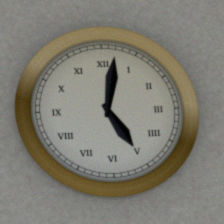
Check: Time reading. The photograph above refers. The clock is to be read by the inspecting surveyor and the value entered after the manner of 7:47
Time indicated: 5:02
